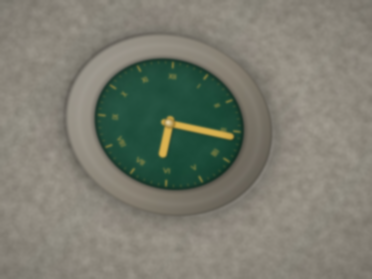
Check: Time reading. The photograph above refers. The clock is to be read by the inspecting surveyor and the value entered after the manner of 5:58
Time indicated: 6:16
